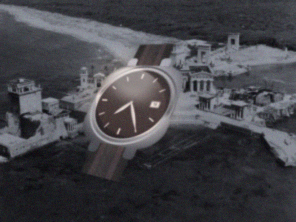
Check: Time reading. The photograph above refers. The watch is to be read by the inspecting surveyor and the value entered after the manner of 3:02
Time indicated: 7:25
